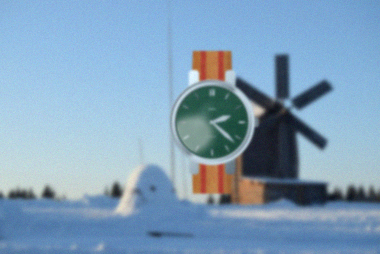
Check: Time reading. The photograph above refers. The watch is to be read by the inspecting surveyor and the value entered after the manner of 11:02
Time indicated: 2:22
